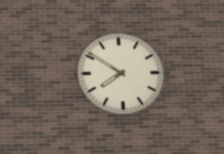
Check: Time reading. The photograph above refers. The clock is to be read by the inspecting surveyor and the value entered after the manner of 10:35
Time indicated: 7:51
